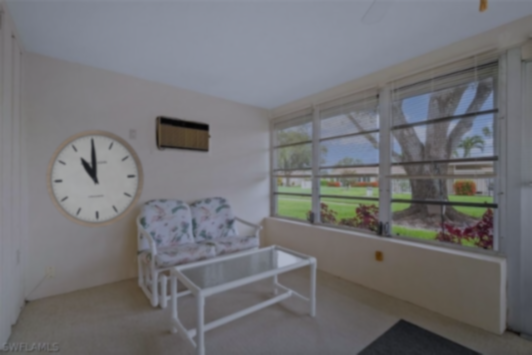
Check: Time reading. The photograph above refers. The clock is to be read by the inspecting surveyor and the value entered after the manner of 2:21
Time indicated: 11:00
